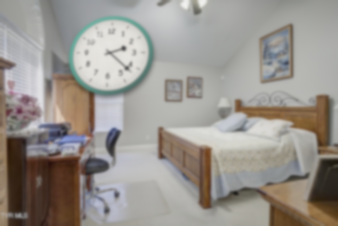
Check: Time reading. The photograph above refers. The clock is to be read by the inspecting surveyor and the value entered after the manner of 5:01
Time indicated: 2:22
